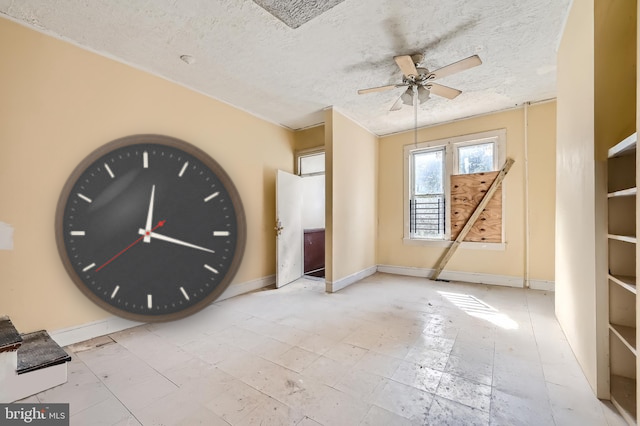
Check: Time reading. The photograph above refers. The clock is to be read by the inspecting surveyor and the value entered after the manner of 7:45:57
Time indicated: 12:17:39
